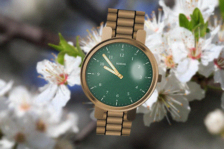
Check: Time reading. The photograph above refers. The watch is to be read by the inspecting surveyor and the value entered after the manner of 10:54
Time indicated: 9:53
